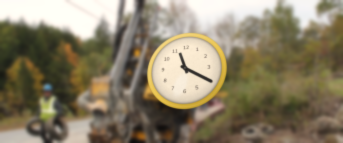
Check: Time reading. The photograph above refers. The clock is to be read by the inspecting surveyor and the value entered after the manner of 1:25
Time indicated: 11:20
